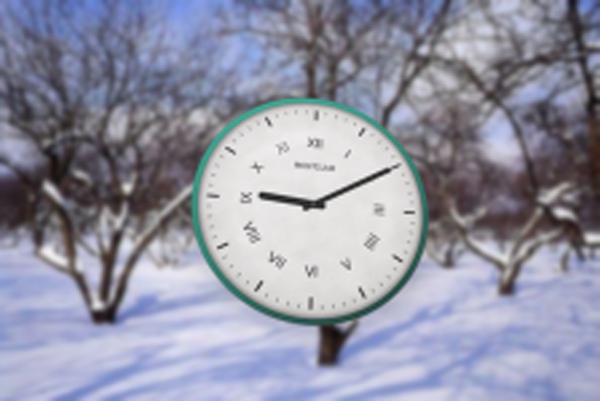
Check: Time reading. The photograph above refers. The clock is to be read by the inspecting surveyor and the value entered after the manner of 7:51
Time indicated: 9:10
